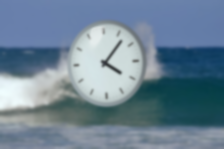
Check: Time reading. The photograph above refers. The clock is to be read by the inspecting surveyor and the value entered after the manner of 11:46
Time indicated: 4:07
